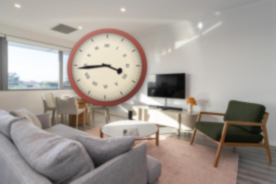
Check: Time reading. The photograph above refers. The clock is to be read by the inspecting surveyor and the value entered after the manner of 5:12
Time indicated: 3:44
